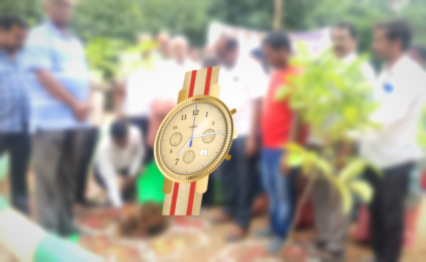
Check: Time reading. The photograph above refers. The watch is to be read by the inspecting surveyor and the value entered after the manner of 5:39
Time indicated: 7:14
